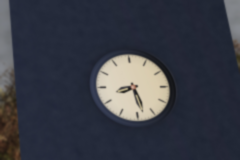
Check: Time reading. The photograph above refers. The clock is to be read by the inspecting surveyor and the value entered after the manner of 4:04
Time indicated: 8:28
